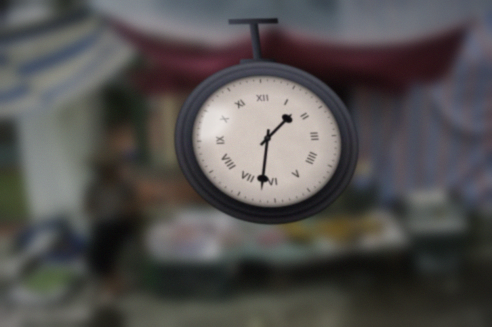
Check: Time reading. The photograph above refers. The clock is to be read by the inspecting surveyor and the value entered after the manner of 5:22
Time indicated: 1:32
